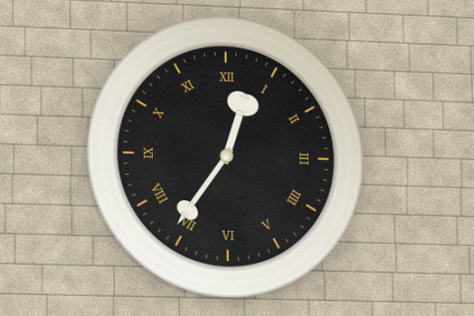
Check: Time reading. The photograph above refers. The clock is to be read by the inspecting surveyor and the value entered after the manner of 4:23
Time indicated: 12:36
